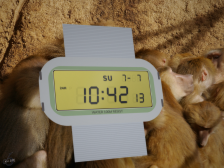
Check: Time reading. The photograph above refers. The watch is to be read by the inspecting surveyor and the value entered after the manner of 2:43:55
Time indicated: 10:42:13
